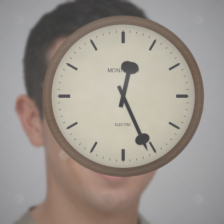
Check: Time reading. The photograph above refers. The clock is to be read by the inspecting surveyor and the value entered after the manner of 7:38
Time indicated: 12:26
